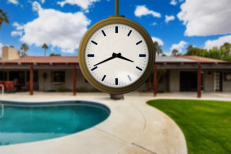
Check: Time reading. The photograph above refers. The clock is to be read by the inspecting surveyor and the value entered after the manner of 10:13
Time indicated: 3:41
